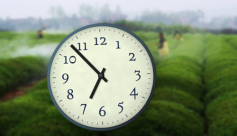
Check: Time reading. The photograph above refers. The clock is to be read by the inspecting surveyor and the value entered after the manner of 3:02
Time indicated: 6:53
